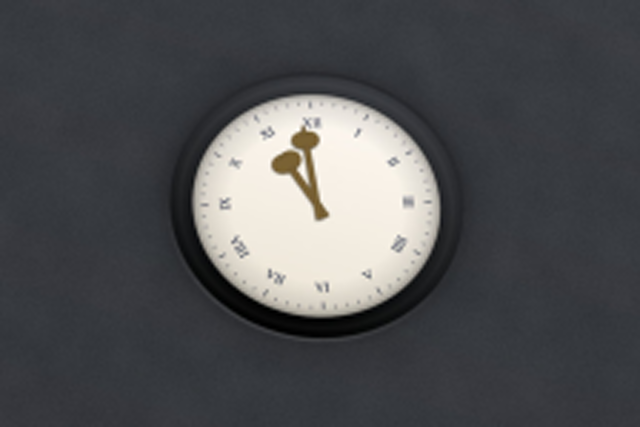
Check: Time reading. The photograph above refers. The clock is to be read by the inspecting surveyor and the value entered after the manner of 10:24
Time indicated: 10:59
